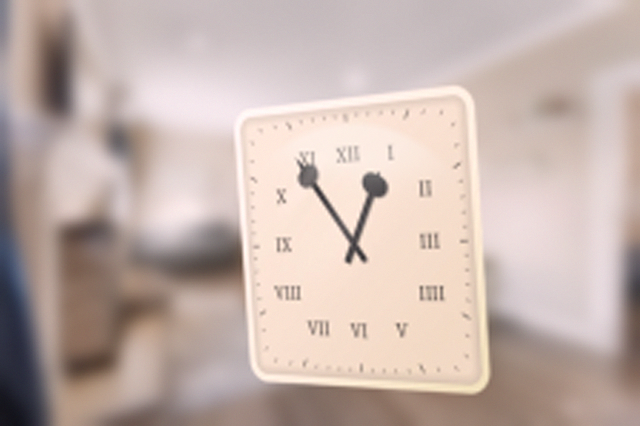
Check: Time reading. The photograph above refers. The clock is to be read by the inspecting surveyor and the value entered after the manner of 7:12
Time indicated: 12:54
